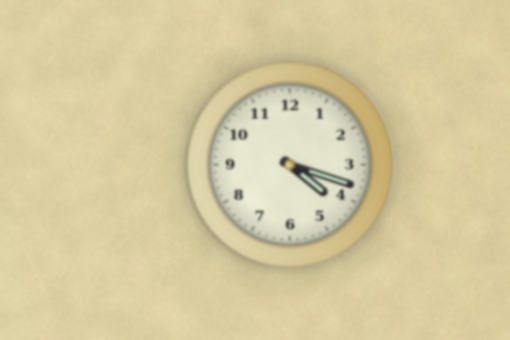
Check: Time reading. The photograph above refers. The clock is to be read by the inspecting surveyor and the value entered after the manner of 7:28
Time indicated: 4:18
